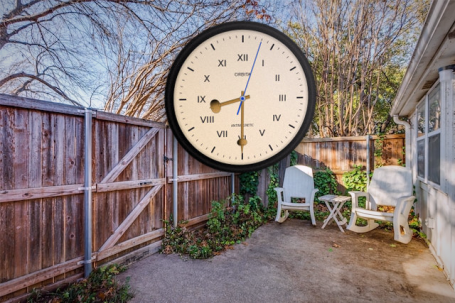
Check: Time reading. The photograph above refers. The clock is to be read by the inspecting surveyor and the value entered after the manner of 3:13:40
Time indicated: 8:30:03
